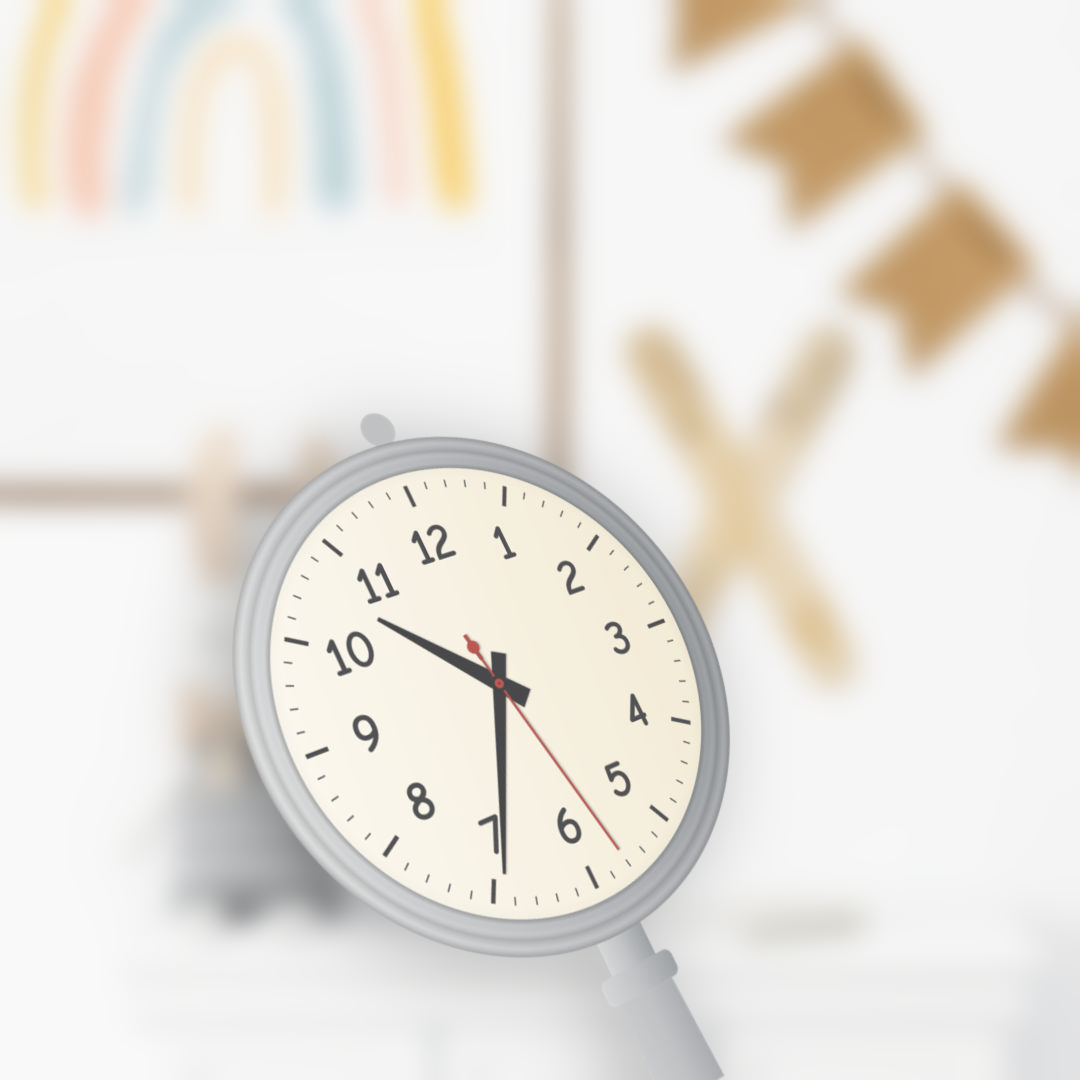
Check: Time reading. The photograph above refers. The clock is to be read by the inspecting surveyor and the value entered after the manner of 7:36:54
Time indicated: 10:34:28
